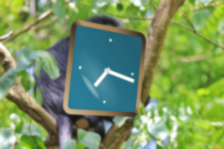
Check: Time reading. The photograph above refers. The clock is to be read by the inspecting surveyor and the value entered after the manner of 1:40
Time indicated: 7:17
